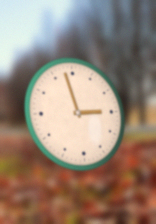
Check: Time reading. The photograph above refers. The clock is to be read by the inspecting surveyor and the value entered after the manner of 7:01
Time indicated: 2:58
